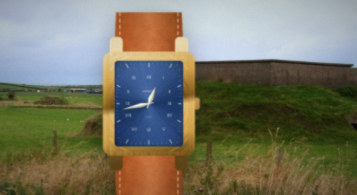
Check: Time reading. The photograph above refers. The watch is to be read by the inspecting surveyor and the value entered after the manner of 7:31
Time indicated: 12:43
